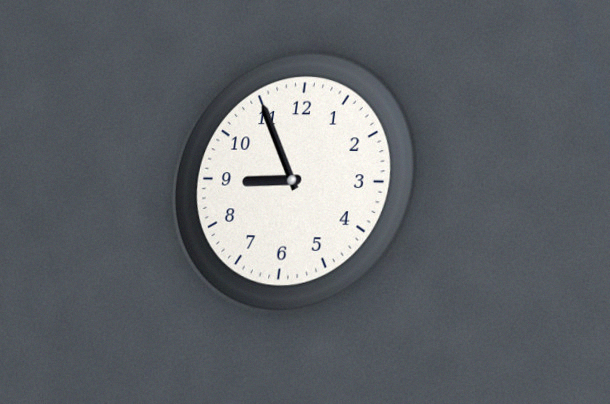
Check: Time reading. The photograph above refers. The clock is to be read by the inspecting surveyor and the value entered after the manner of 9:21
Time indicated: 8:55
